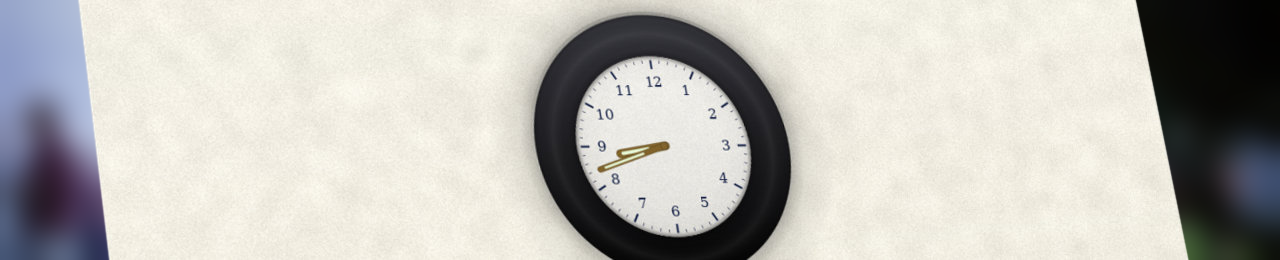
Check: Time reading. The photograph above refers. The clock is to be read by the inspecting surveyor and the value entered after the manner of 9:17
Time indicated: 8:42
